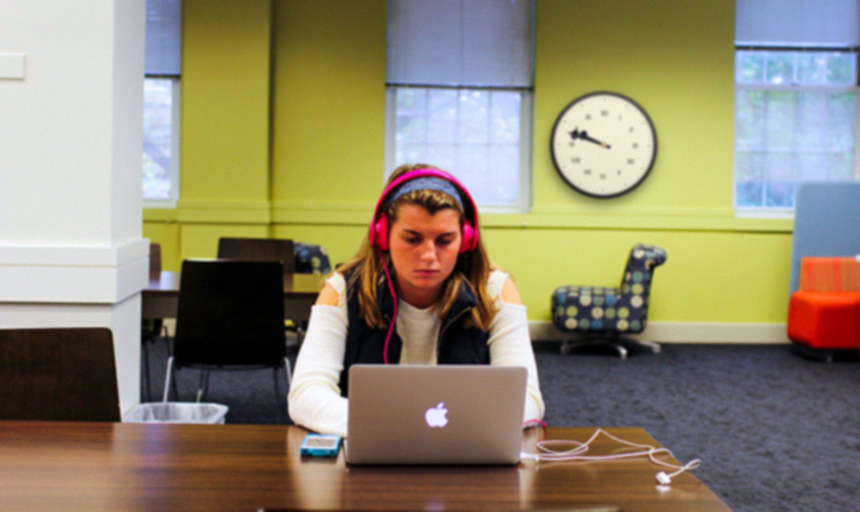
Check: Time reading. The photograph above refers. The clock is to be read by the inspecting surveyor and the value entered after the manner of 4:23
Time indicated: 9:48
